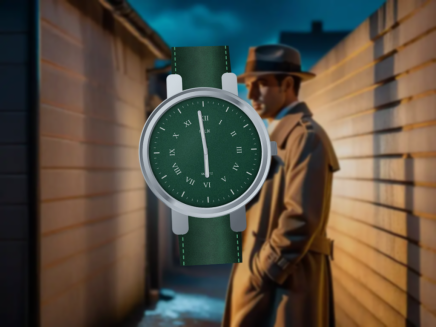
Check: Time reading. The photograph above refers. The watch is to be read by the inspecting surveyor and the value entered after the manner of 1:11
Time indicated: 5:59
